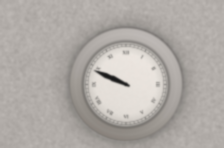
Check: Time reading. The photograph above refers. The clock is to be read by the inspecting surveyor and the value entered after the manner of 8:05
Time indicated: 9:49
